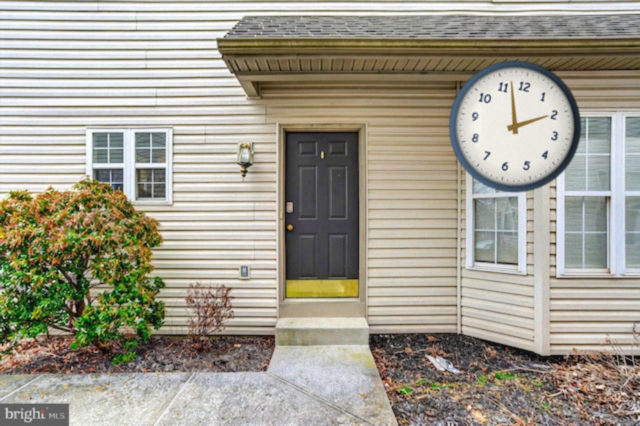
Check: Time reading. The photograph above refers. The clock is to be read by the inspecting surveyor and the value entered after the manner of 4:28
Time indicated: 1:57
